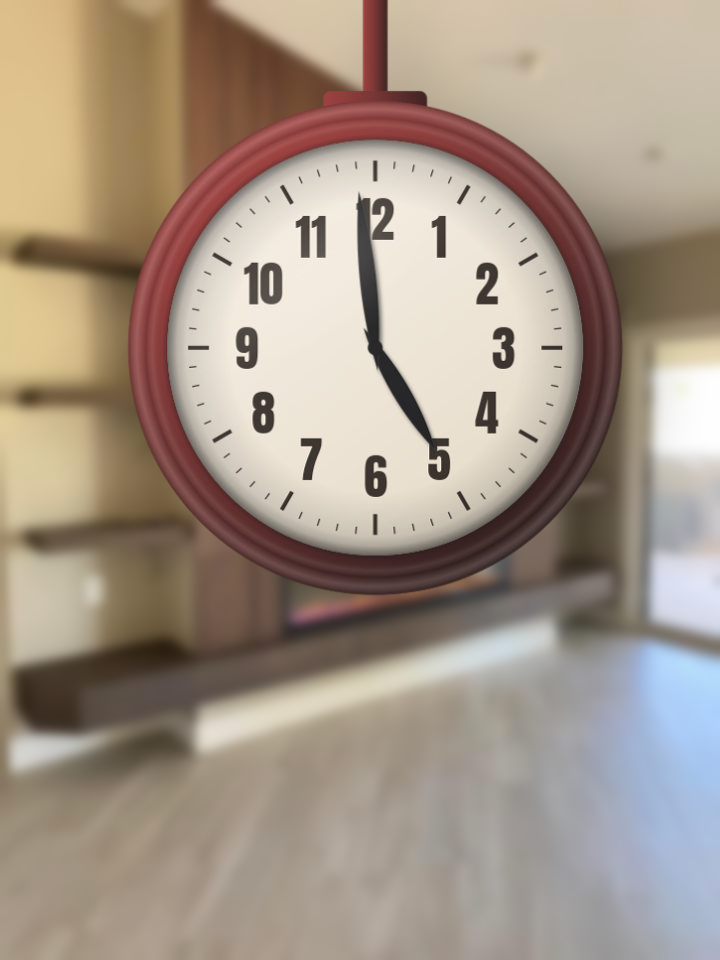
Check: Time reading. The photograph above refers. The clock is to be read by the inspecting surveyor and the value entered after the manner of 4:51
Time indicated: 4:59
